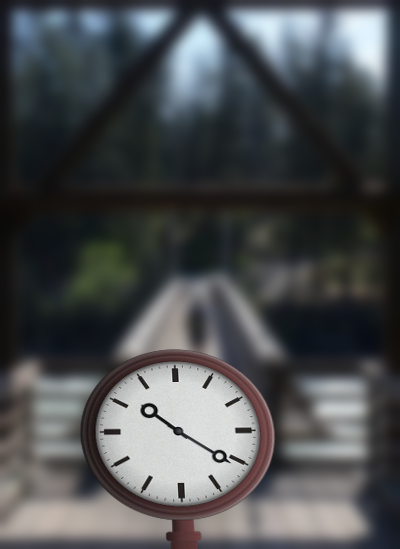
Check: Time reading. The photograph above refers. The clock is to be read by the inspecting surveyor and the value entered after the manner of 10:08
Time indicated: 10:21
